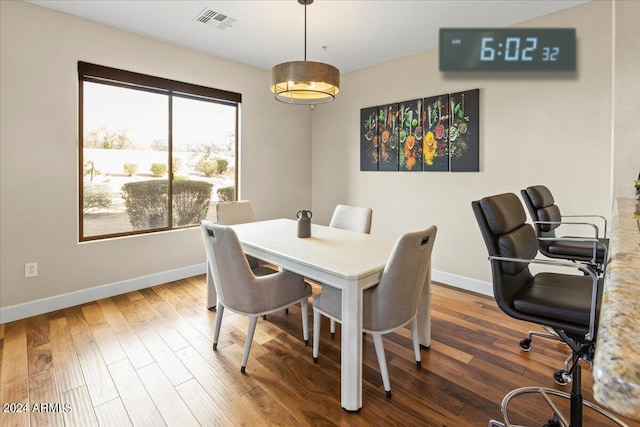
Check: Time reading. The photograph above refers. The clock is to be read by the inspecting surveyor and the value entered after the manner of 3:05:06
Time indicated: 6:02:32
